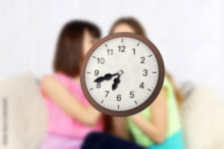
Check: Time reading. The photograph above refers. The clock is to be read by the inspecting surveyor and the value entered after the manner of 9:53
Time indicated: 6:42
